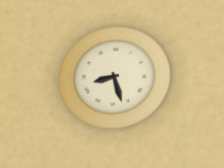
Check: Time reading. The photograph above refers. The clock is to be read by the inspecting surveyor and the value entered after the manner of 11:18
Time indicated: 8:27
